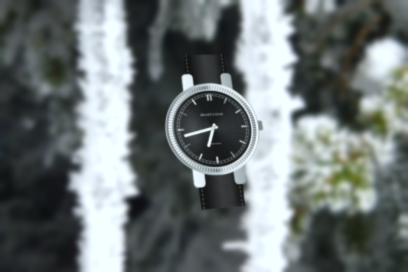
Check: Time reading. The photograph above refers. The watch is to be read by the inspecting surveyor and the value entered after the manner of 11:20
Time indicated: 6:43
